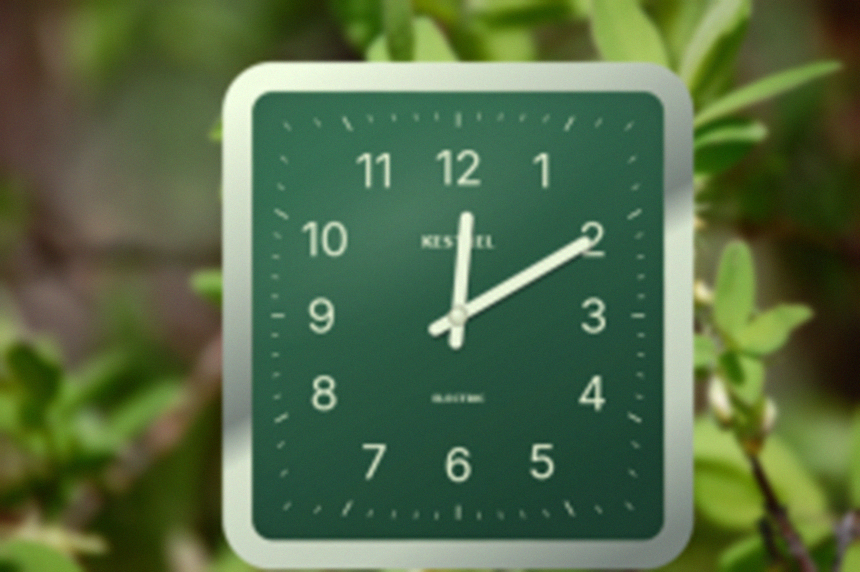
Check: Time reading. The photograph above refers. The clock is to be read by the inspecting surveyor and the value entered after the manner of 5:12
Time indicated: 12:10
